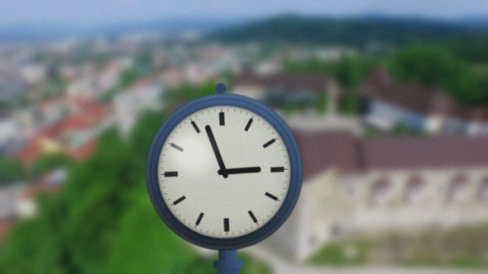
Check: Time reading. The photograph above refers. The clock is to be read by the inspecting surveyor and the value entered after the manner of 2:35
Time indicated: 2:57
